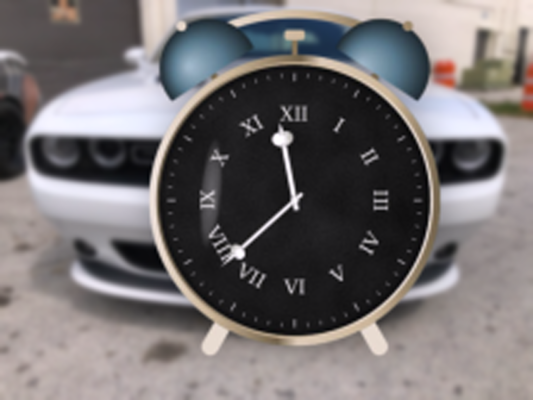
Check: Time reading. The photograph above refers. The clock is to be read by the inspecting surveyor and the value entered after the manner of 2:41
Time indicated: 11:38
